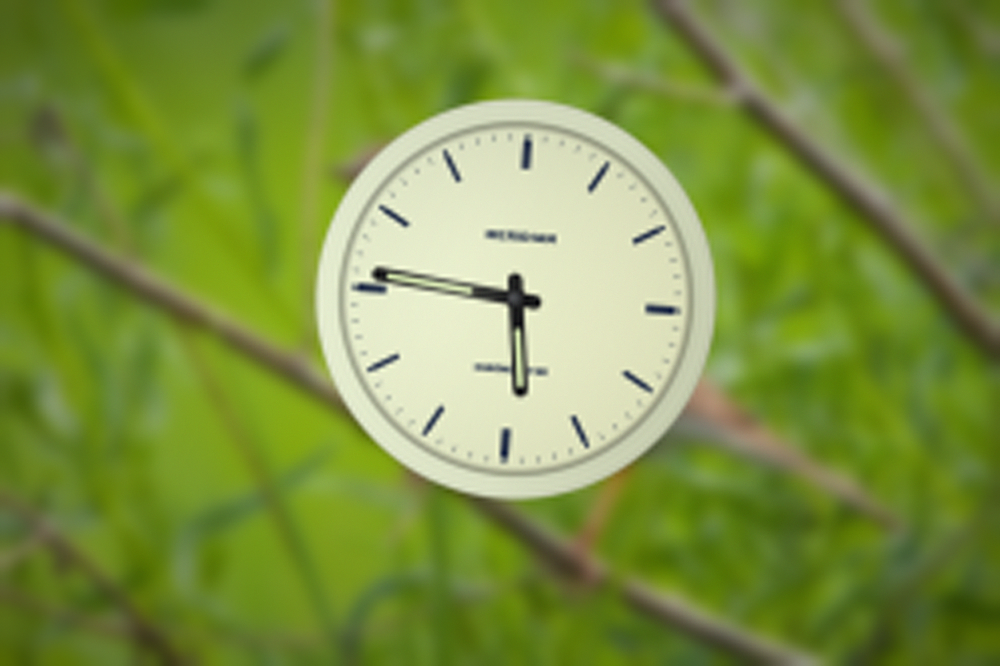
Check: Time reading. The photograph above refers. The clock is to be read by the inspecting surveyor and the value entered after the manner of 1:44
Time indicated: 5:46
